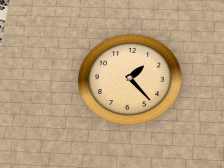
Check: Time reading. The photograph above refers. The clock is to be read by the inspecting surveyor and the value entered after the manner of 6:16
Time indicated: 1:23
